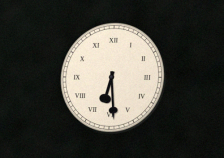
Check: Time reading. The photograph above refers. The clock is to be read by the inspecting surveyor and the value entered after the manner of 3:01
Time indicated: 6:29
